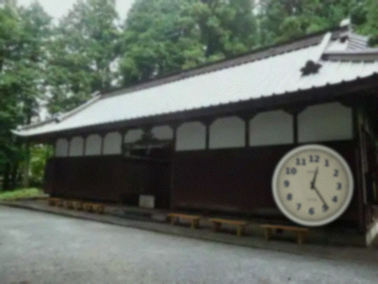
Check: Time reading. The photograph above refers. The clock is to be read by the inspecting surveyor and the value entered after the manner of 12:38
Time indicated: 12:24
